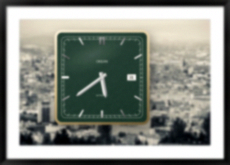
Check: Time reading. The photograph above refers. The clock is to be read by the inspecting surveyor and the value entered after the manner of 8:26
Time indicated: 5:39
